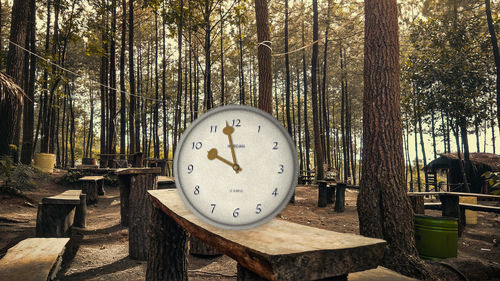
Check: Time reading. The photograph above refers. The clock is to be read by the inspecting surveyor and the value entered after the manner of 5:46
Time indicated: 9:58
